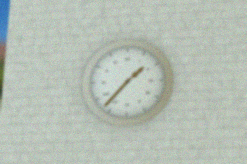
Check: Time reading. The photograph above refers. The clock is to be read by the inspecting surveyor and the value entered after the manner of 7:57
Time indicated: 1:37
